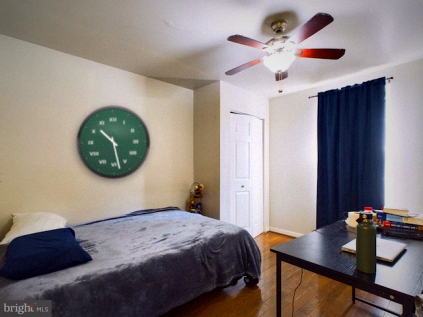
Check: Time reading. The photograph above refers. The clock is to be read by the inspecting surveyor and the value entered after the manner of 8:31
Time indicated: 10:28
